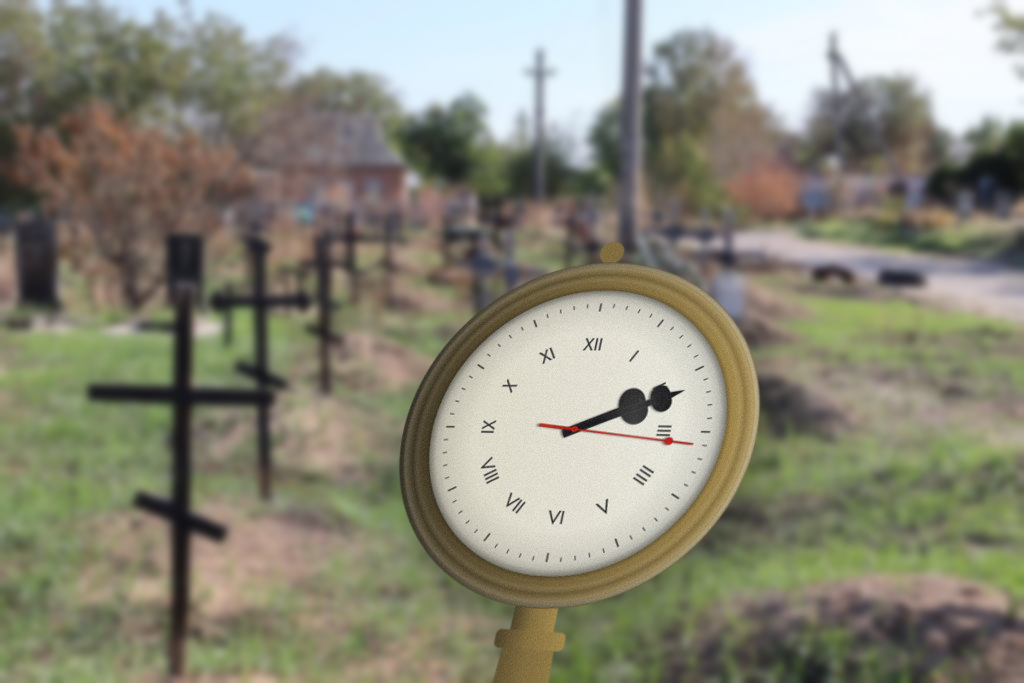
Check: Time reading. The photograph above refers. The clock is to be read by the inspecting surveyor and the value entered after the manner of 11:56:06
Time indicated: 2:11:16
